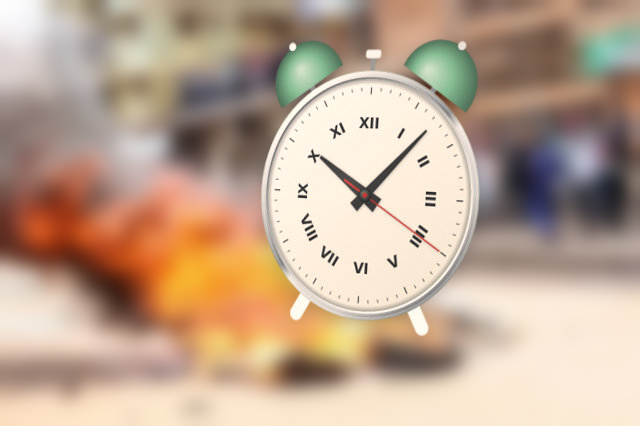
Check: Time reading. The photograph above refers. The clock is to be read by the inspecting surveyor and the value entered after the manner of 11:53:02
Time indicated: 10:07:20
